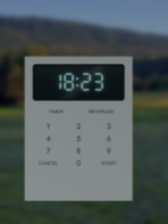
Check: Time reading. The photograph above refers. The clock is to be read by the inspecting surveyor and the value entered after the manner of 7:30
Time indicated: 18:23
